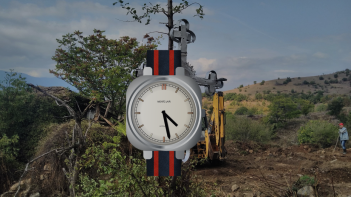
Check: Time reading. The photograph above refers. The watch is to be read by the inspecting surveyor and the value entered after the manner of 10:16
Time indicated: 4:28
